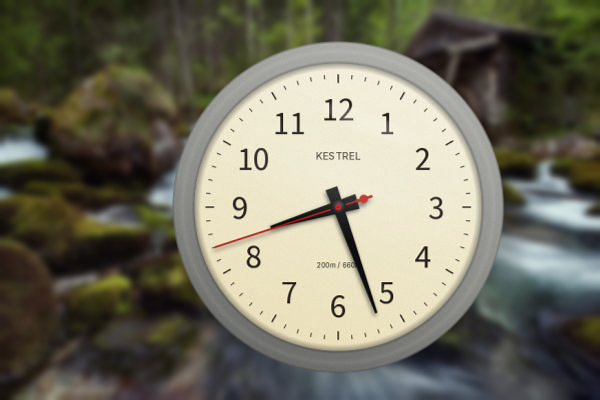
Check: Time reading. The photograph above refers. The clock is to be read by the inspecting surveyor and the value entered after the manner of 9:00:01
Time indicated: 8:26:42
